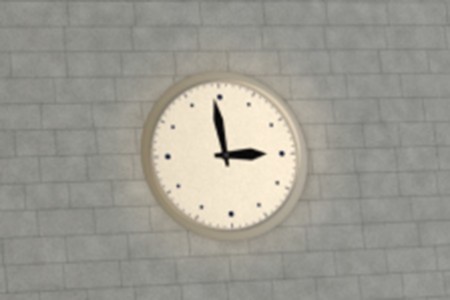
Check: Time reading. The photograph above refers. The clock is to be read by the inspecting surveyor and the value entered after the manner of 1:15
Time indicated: 2:59
